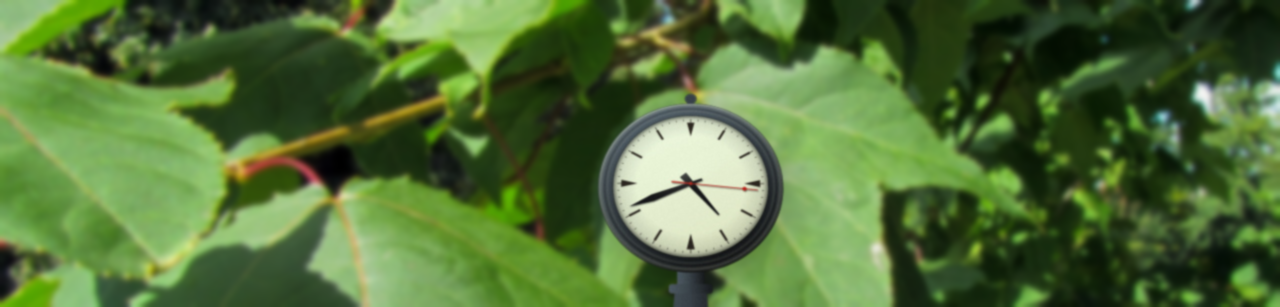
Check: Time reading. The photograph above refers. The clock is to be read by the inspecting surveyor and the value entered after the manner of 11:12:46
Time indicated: 4:41:16
